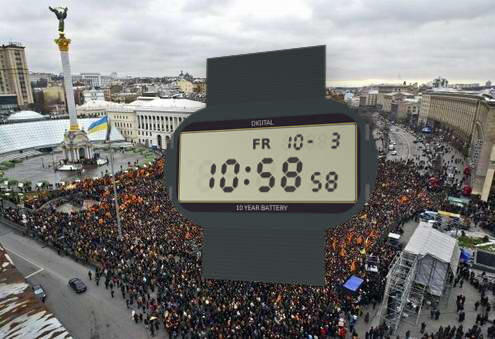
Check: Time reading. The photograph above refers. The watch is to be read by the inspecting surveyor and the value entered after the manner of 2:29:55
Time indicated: 10:58:58
